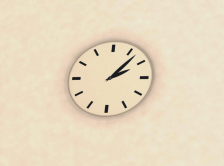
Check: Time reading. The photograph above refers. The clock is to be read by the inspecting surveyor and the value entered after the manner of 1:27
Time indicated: 2:07
